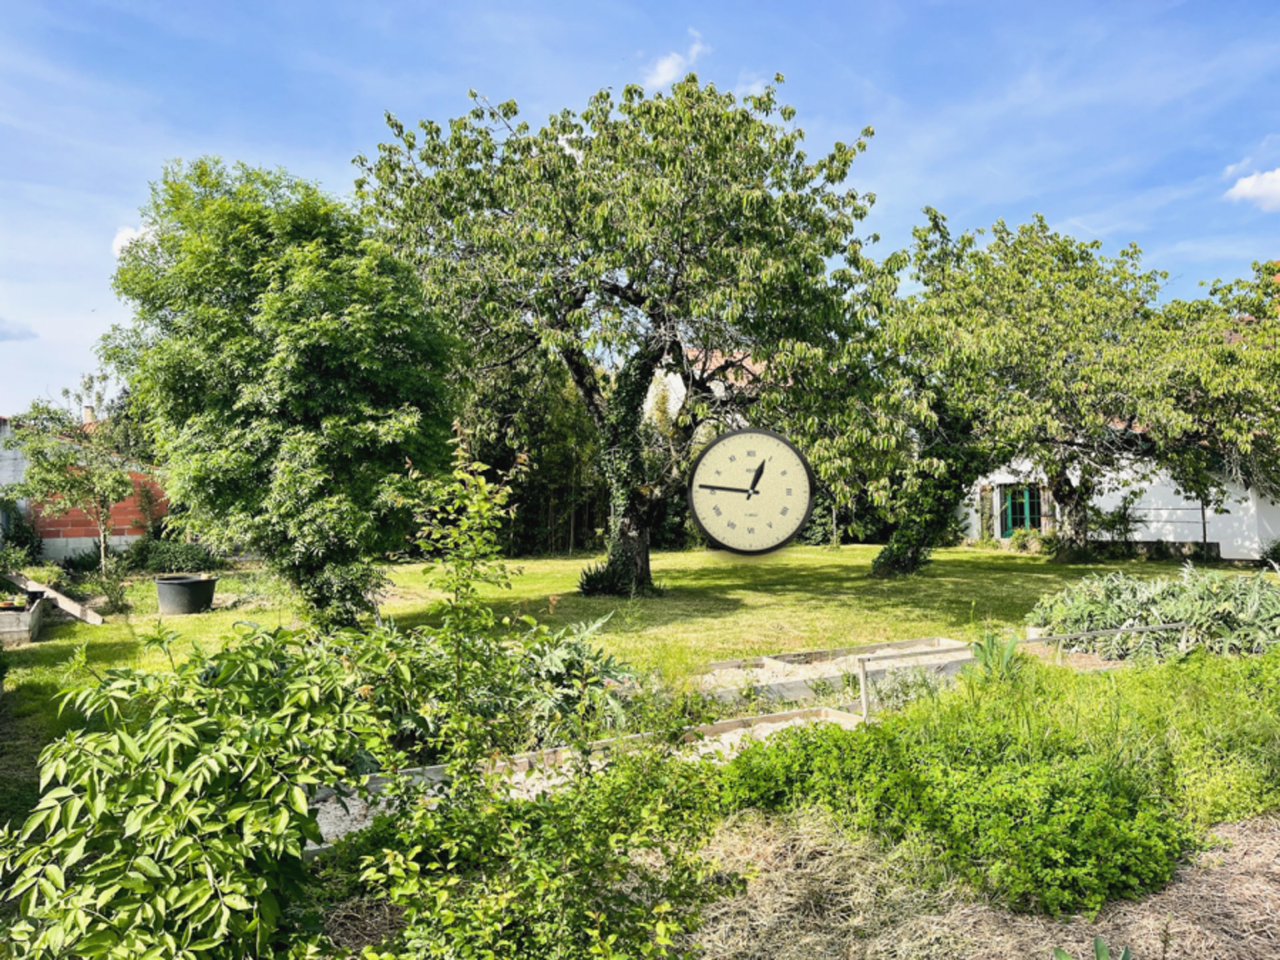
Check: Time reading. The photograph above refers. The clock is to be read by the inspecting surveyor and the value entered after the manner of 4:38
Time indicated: 12:46
